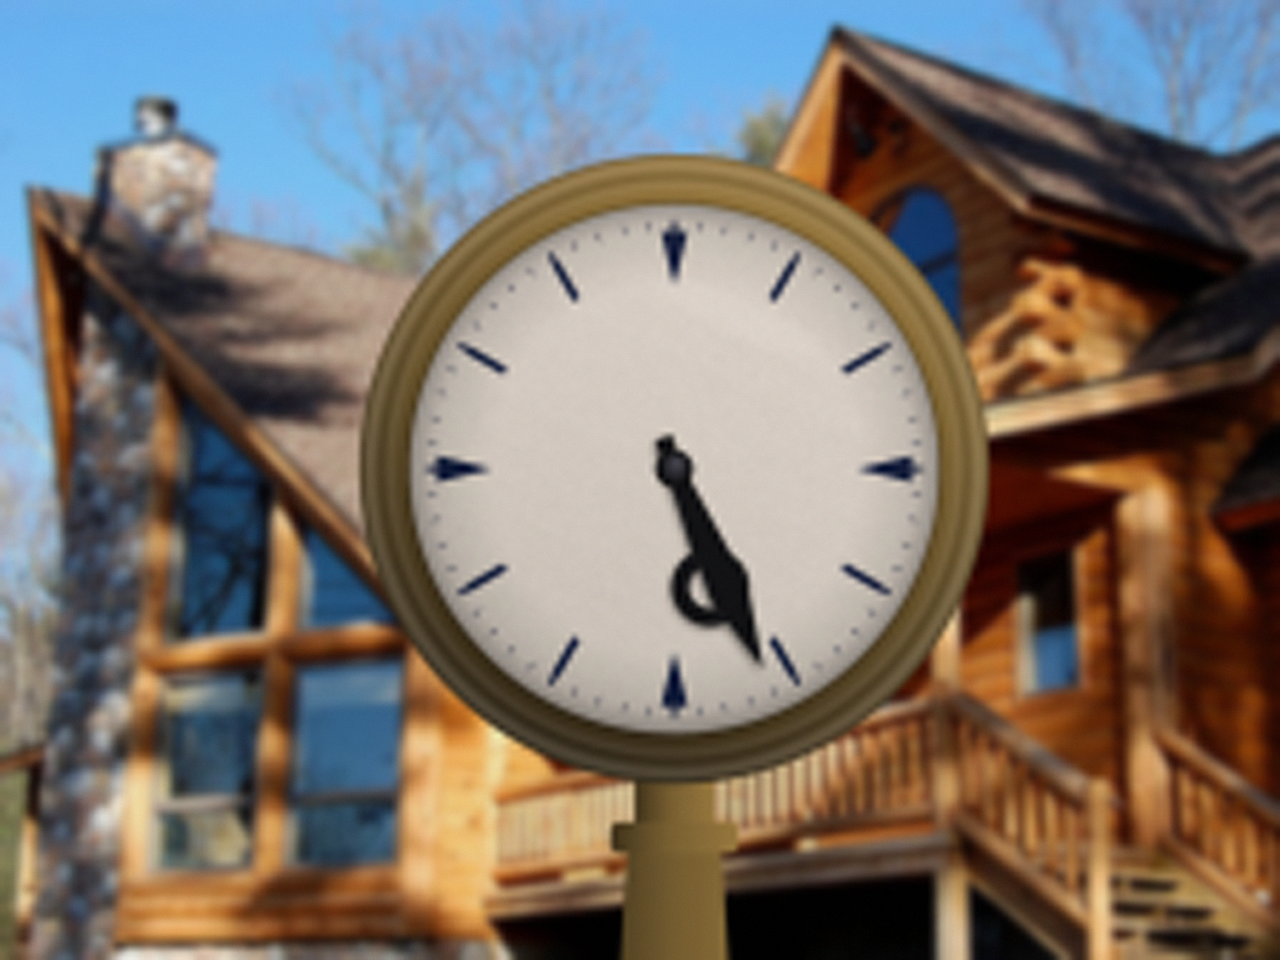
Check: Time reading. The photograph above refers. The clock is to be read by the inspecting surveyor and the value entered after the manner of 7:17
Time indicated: 5:26
